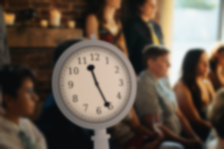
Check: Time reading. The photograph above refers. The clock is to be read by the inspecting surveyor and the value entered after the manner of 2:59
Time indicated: 11:26
